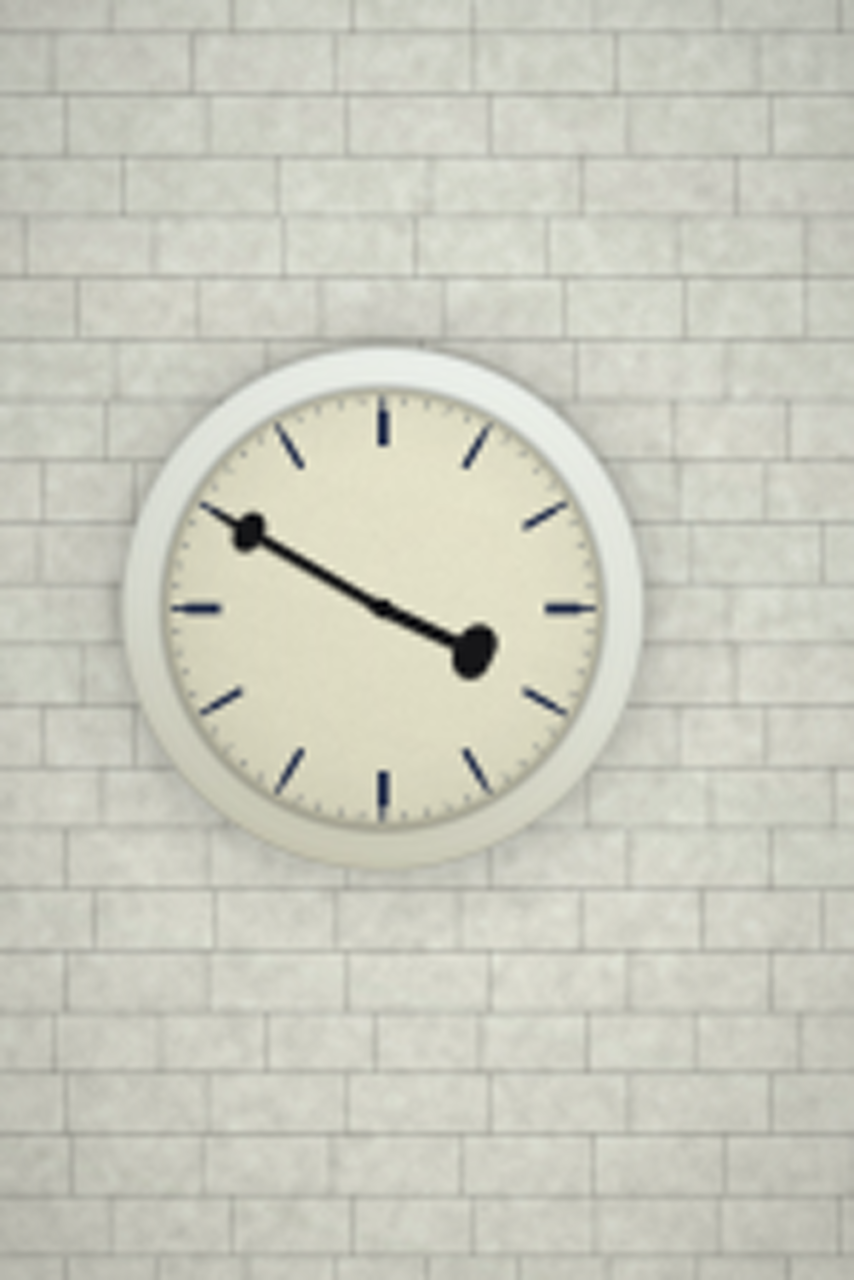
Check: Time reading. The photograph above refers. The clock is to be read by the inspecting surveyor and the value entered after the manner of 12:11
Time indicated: 3:50
